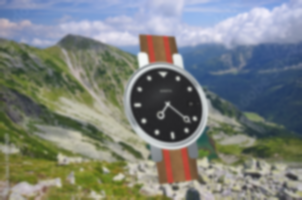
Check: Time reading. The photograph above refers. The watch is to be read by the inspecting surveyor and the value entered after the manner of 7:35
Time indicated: 7:22
